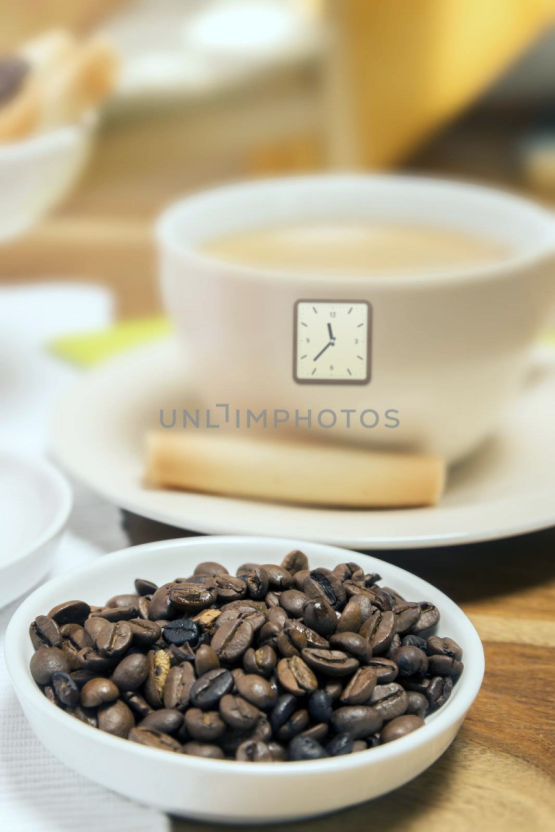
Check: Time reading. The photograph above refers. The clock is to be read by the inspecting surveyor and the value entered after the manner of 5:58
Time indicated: 11:37
